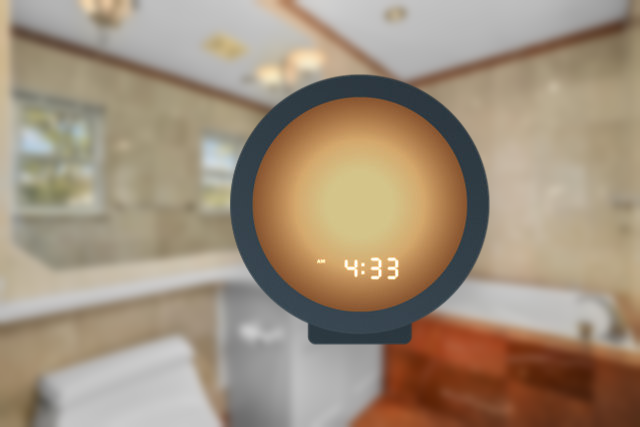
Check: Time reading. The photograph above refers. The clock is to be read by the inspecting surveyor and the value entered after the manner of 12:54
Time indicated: 4:33
